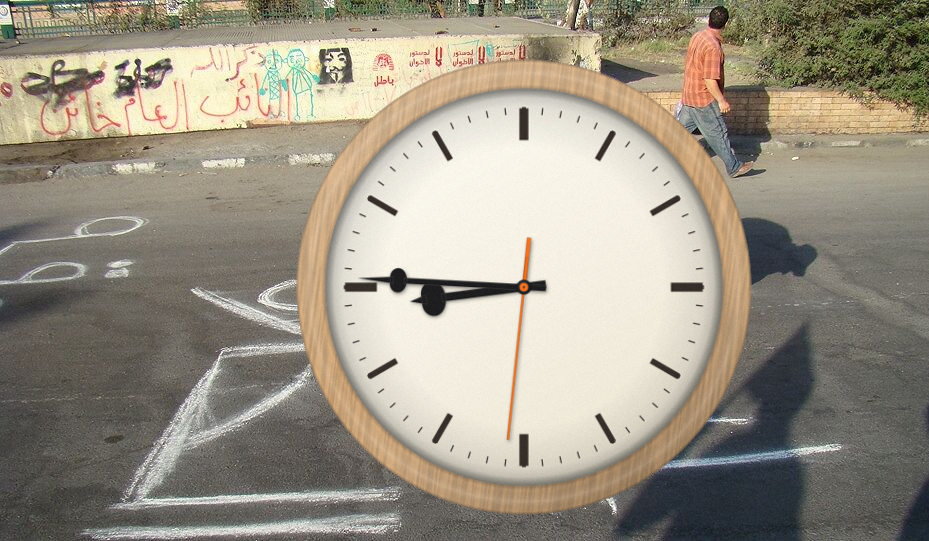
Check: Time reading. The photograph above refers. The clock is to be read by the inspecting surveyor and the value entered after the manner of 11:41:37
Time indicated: 8:45:31
